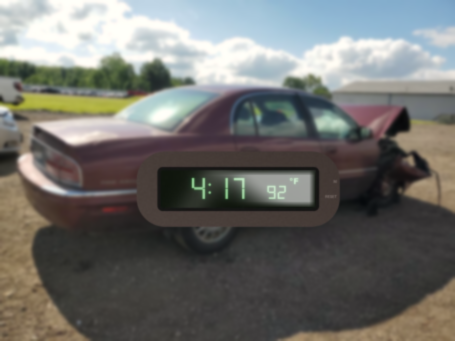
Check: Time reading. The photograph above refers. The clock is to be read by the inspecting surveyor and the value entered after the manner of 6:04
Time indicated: 4:17
